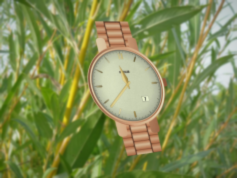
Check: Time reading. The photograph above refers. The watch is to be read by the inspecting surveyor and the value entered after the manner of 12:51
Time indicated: 11:38
